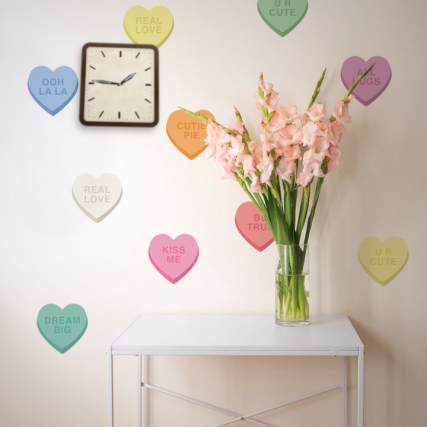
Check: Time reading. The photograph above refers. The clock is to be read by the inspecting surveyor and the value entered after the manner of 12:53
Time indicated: 1:46
